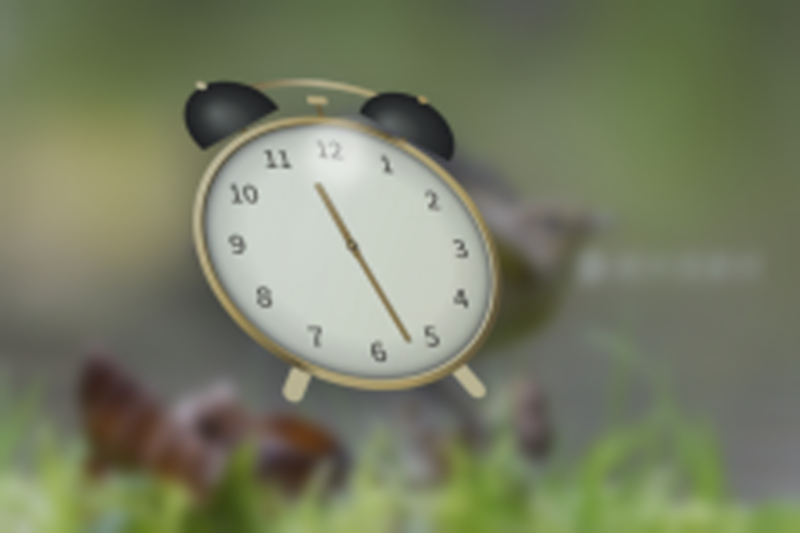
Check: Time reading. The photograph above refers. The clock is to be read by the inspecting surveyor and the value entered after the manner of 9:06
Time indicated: 11:27
